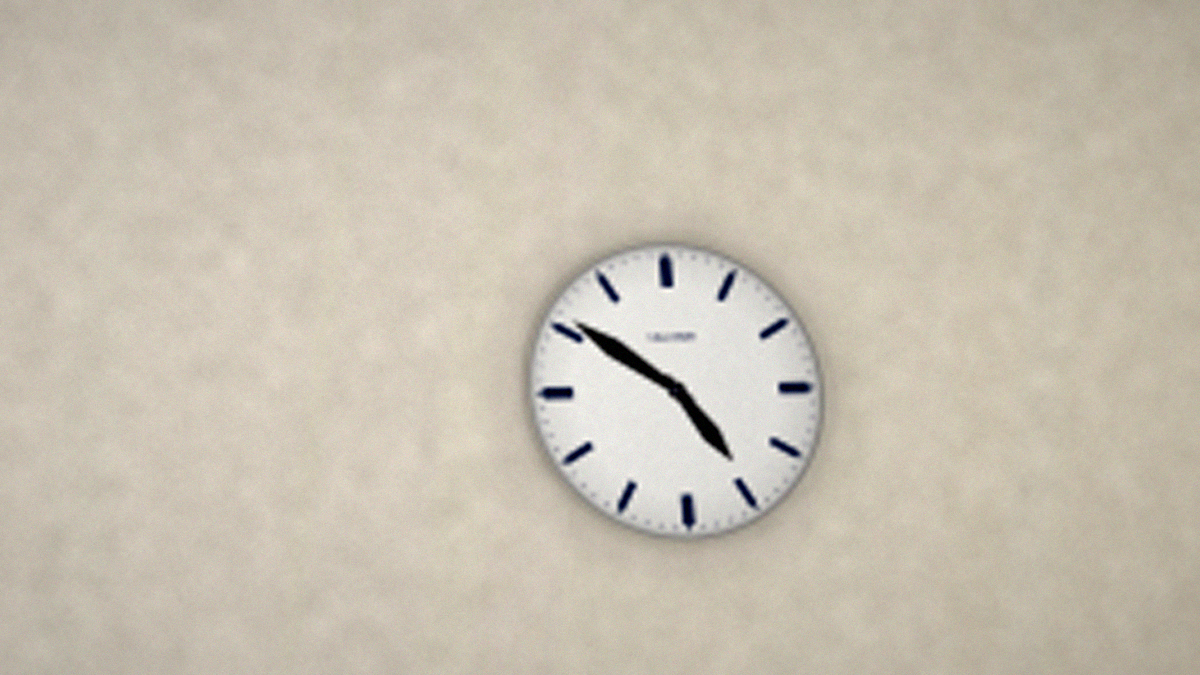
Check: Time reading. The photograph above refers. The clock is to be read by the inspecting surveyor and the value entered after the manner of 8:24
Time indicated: 4:51
